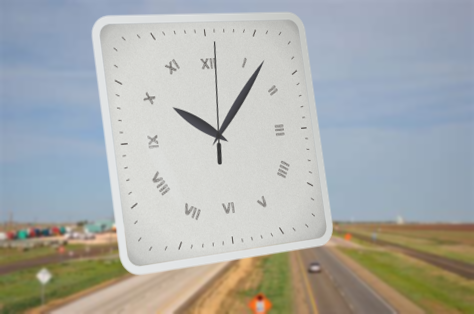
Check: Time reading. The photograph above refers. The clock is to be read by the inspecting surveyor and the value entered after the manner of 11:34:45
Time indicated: 10:07:01
